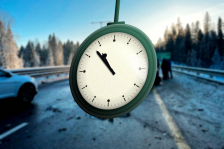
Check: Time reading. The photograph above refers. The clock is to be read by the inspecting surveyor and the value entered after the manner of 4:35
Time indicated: 10:53
